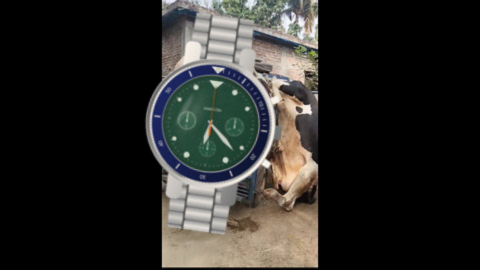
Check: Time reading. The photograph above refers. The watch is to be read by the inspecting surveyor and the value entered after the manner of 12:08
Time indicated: 6:22
